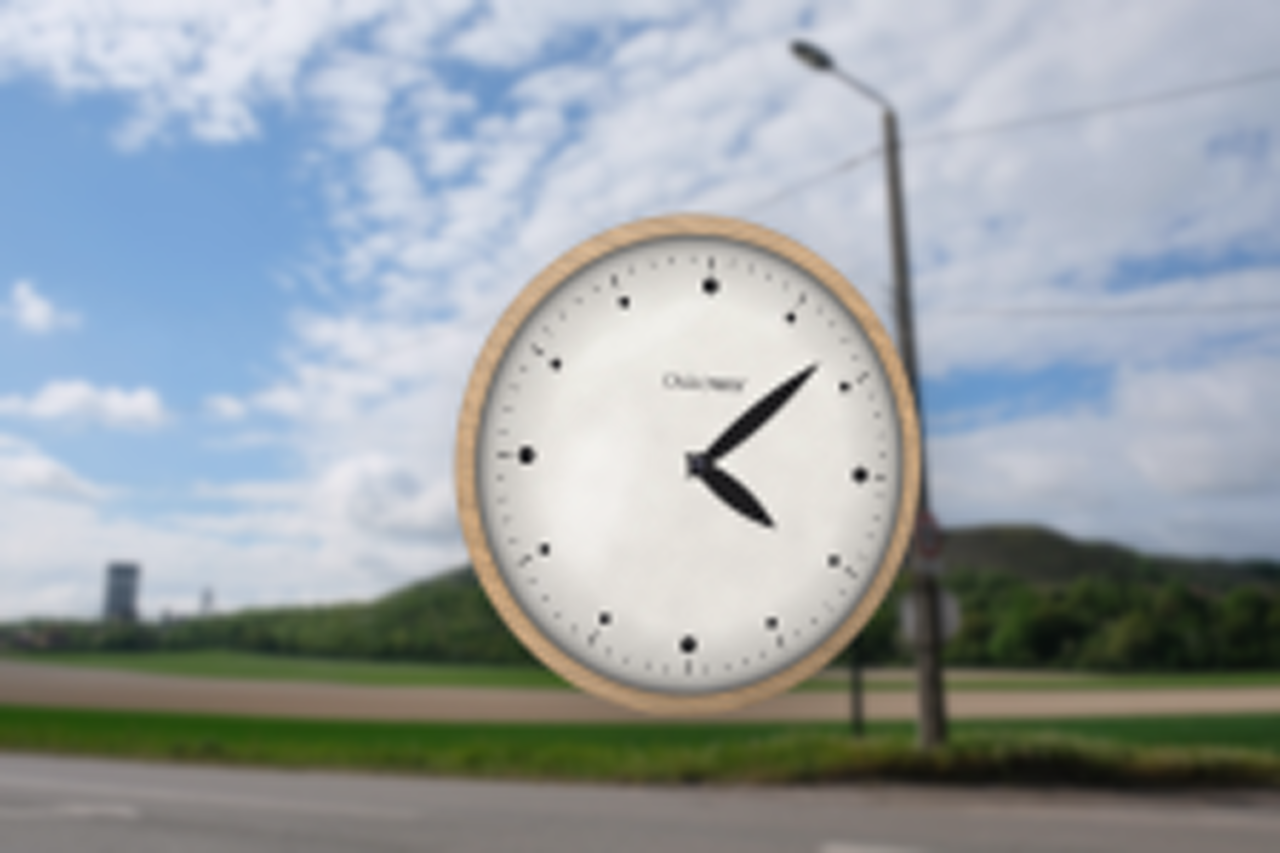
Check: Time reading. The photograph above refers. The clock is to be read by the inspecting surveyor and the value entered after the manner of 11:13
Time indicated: 4:08
